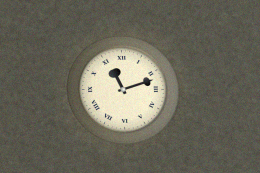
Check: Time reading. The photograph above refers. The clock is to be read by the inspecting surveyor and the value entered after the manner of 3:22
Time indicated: 11:12
